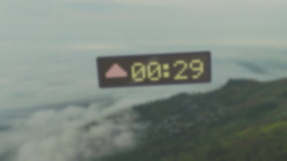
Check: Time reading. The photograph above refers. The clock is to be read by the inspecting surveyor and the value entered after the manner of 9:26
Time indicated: 0:29
